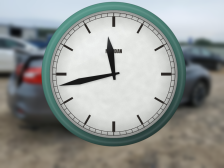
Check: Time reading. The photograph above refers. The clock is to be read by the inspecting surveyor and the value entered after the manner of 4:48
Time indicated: 11:43
